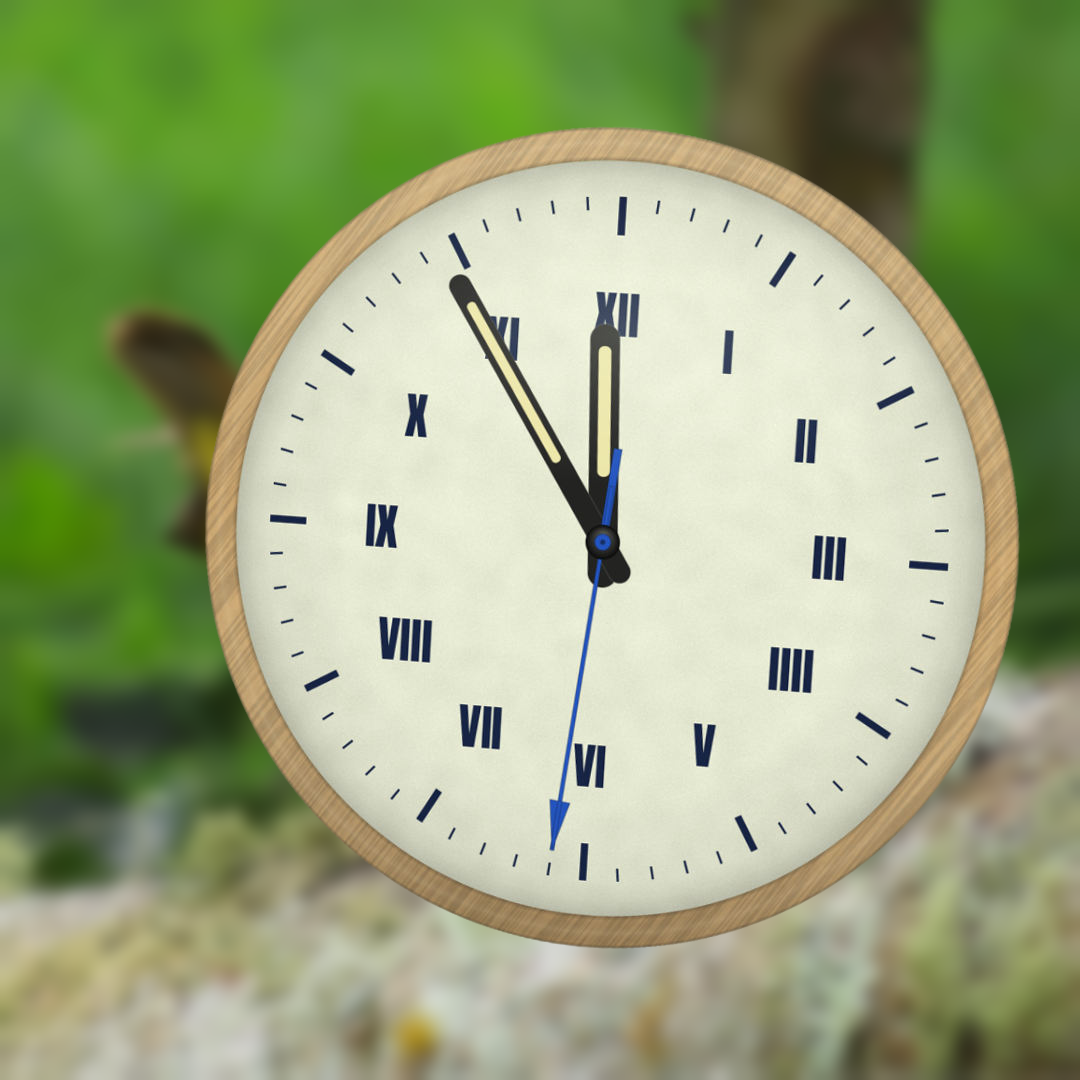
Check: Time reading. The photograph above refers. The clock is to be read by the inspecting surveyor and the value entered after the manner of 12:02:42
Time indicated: 11:54:31
